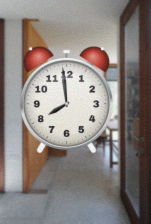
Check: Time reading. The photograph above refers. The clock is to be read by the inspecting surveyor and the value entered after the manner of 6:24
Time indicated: 7:59
